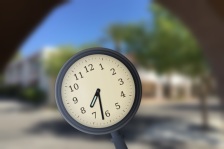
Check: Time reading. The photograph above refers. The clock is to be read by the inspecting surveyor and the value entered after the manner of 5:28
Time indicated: 7:32
